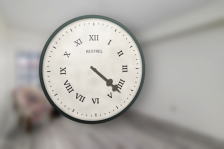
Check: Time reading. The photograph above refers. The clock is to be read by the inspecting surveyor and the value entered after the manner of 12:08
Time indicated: 4:22
